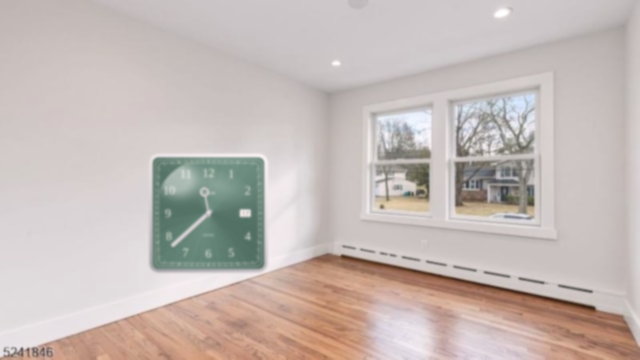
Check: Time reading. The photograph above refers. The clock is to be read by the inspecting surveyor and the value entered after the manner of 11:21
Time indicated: 11:38
